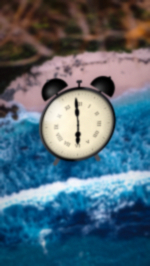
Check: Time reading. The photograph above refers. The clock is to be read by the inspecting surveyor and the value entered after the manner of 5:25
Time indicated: 5:59
